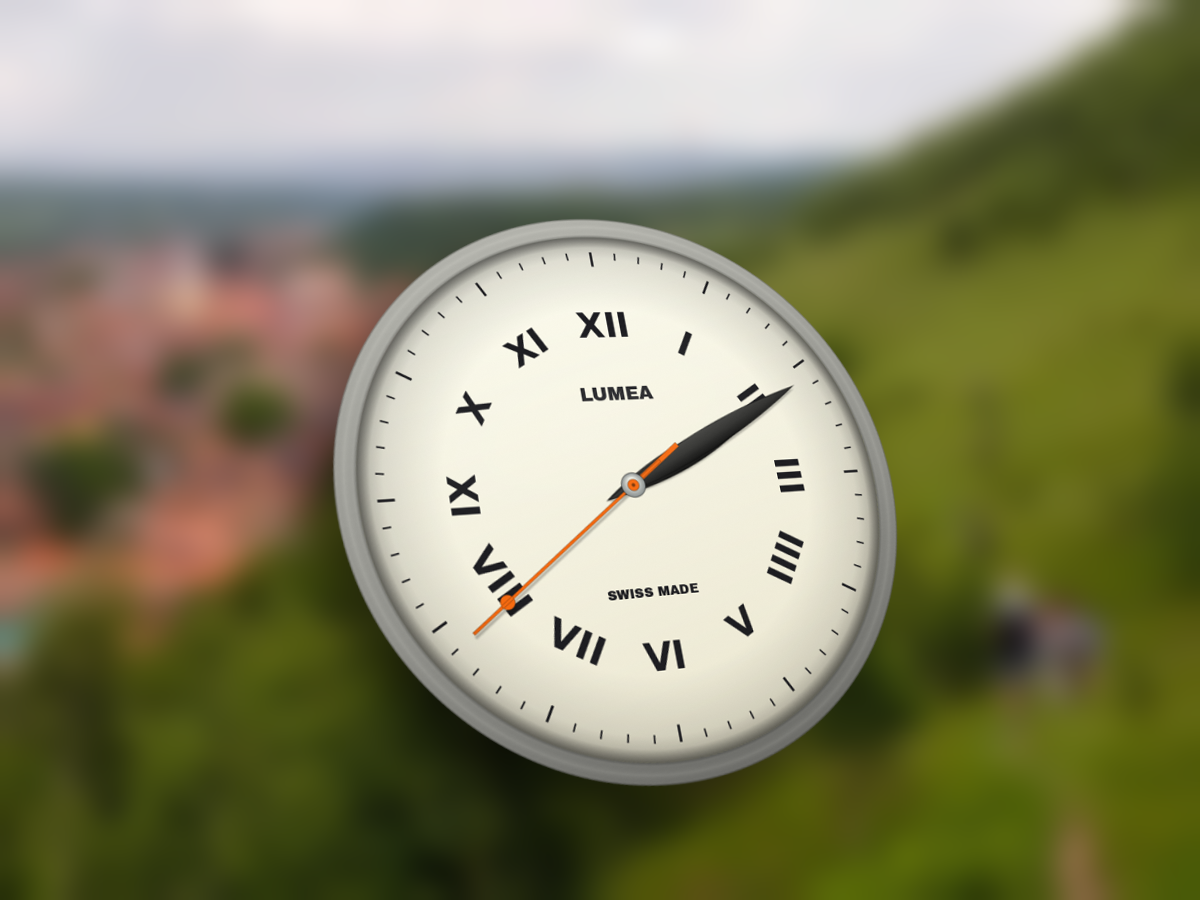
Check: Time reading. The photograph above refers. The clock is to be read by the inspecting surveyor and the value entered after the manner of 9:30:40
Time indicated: 2:10:39
